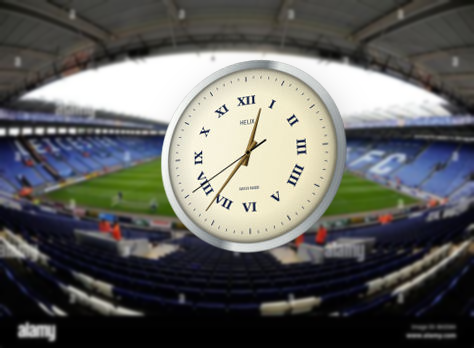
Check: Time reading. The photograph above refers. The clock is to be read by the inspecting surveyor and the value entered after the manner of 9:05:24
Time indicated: 12:36:40
